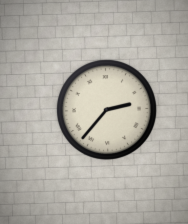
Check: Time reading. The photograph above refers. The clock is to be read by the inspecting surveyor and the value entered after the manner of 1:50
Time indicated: 2:37
